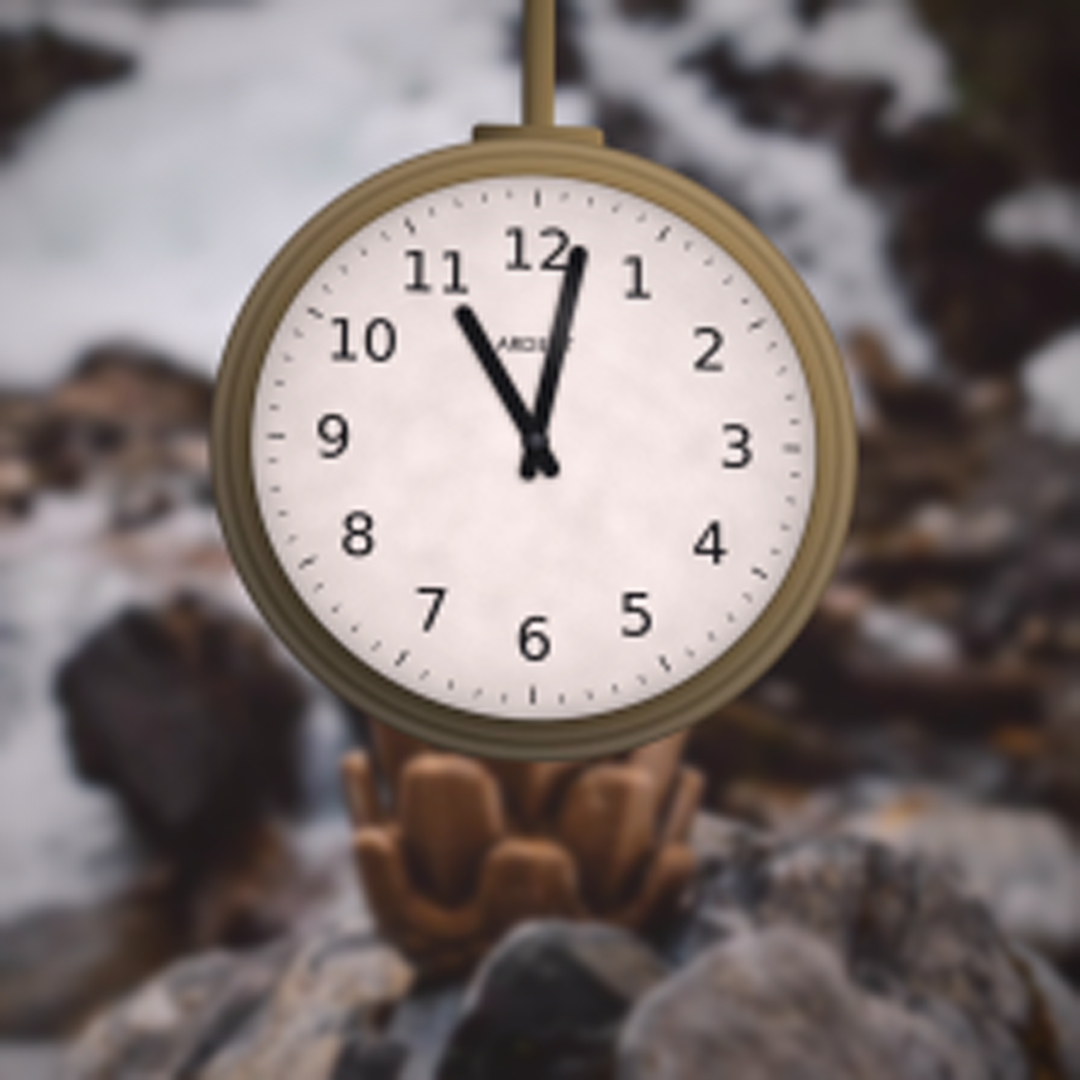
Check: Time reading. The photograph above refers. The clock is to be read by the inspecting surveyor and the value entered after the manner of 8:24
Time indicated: 11:02
